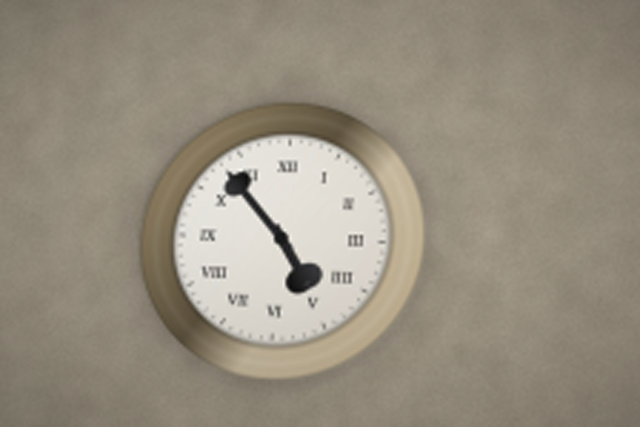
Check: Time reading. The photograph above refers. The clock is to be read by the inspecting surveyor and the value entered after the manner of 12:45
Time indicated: 4:53
